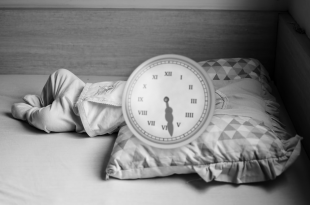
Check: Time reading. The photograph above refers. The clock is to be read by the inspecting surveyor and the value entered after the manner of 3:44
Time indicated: 5:28
